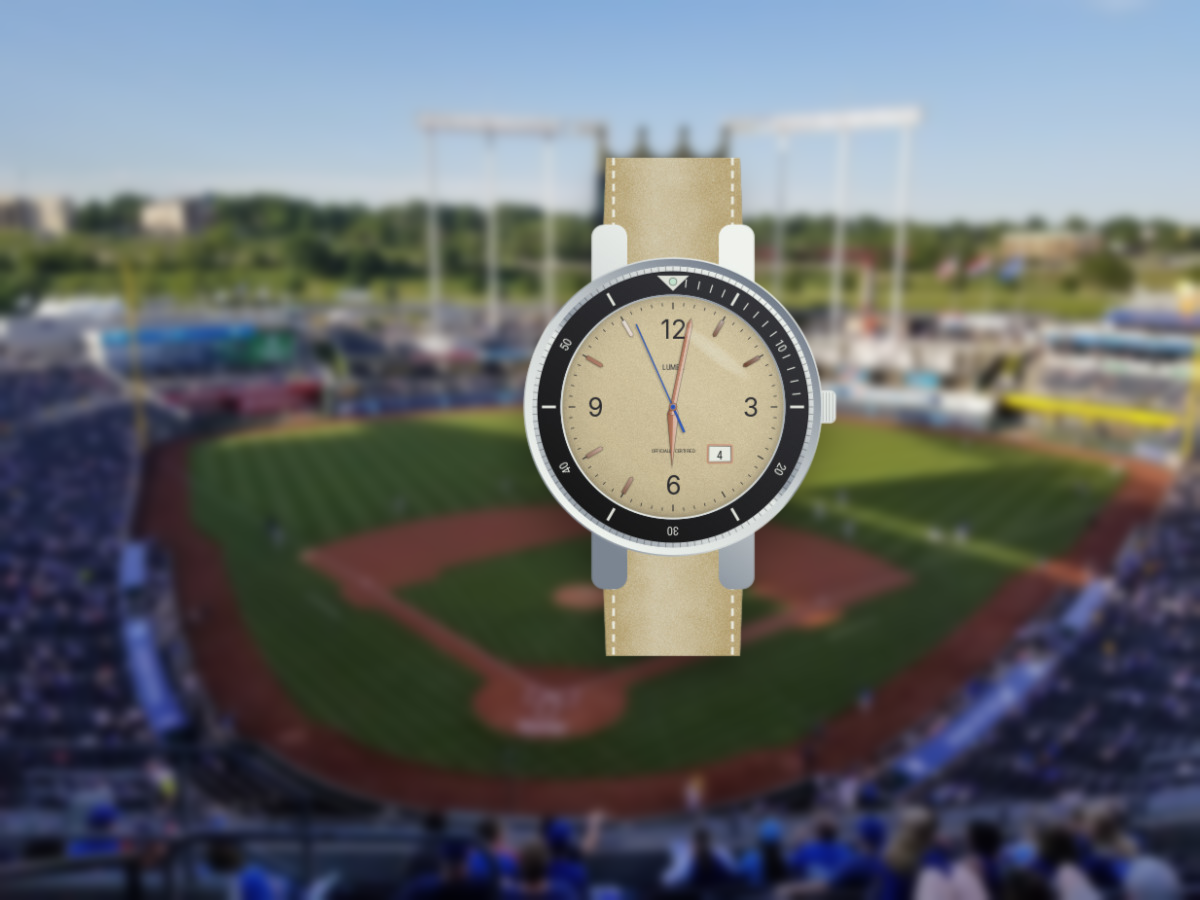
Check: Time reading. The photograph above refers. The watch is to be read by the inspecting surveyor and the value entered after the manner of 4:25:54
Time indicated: 6:01:56
